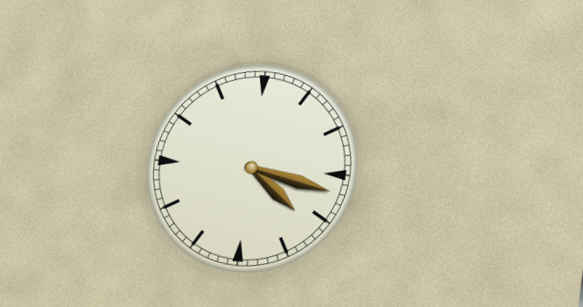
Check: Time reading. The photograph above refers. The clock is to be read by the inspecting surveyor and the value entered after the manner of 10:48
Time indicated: 4:17
